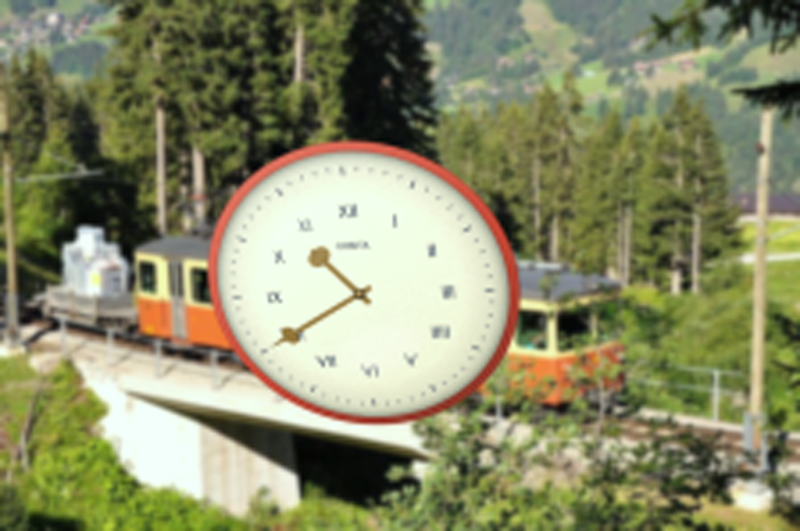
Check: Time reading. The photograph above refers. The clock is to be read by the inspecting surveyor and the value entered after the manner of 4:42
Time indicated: 10:40
